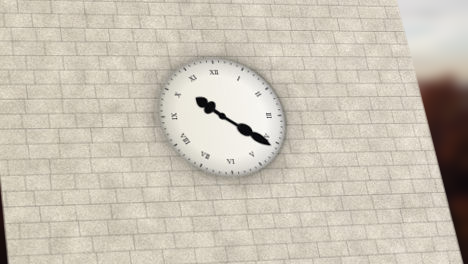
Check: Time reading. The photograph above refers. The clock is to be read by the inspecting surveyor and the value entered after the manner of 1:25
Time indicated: 10:21
